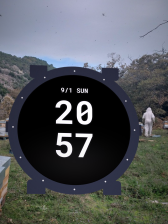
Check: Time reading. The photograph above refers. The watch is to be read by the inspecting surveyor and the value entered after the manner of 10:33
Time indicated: 20:57
